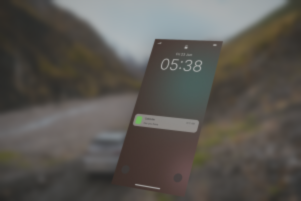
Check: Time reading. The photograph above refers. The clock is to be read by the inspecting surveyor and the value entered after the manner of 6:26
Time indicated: 5:38
